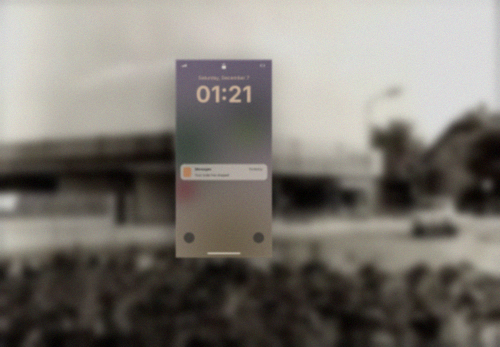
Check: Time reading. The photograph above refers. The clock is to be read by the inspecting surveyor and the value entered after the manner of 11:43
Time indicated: 1:21
